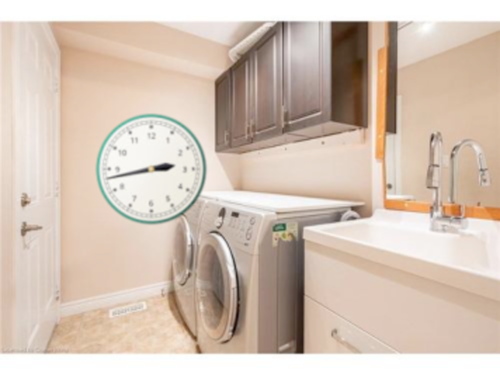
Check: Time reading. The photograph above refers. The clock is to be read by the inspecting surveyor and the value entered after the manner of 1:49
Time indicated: 2:43
